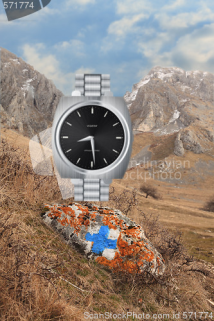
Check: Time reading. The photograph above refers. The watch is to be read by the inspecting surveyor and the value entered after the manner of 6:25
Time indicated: 8:29
